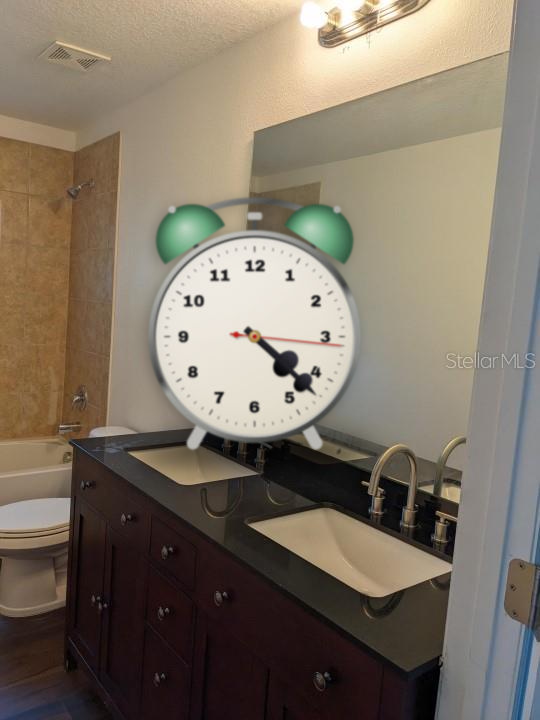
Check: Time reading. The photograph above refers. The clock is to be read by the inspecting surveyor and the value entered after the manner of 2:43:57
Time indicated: 4:22:16
